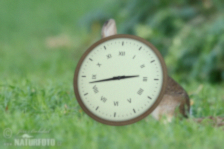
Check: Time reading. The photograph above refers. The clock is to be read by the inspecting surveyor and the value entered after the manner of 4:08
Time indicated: 2:43
